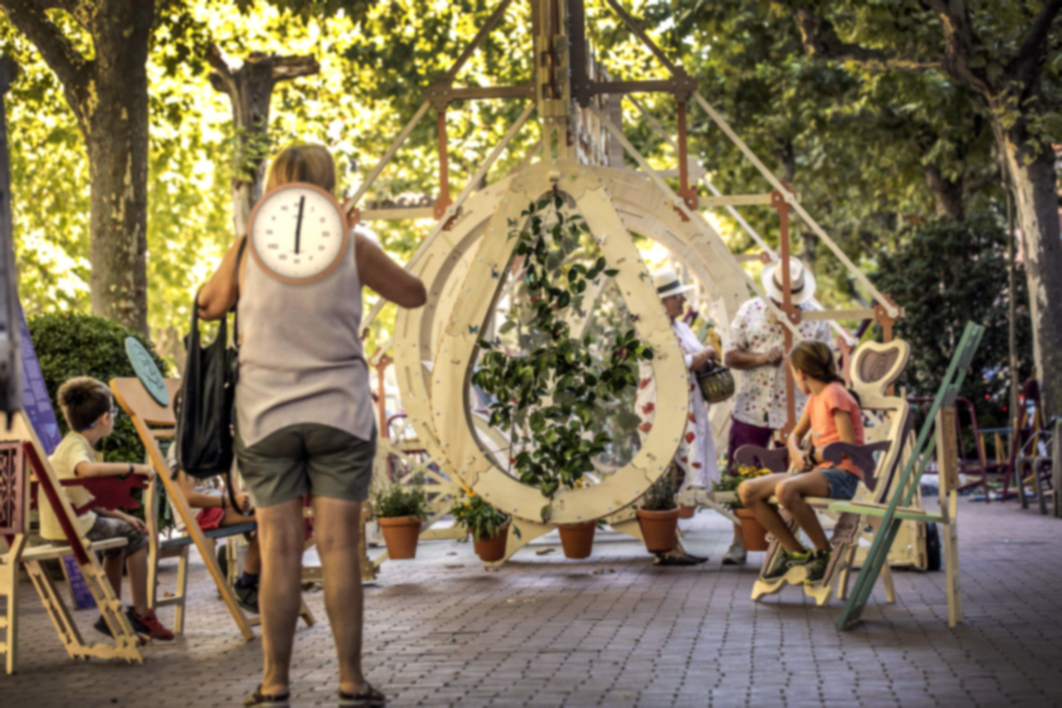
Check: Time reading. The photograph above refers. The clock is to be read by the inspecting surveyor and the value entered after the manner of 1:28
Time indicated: 6:01
